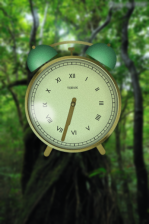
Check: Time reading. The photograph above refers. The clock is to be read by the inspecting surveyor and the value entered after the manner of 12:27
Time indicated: 6:33
